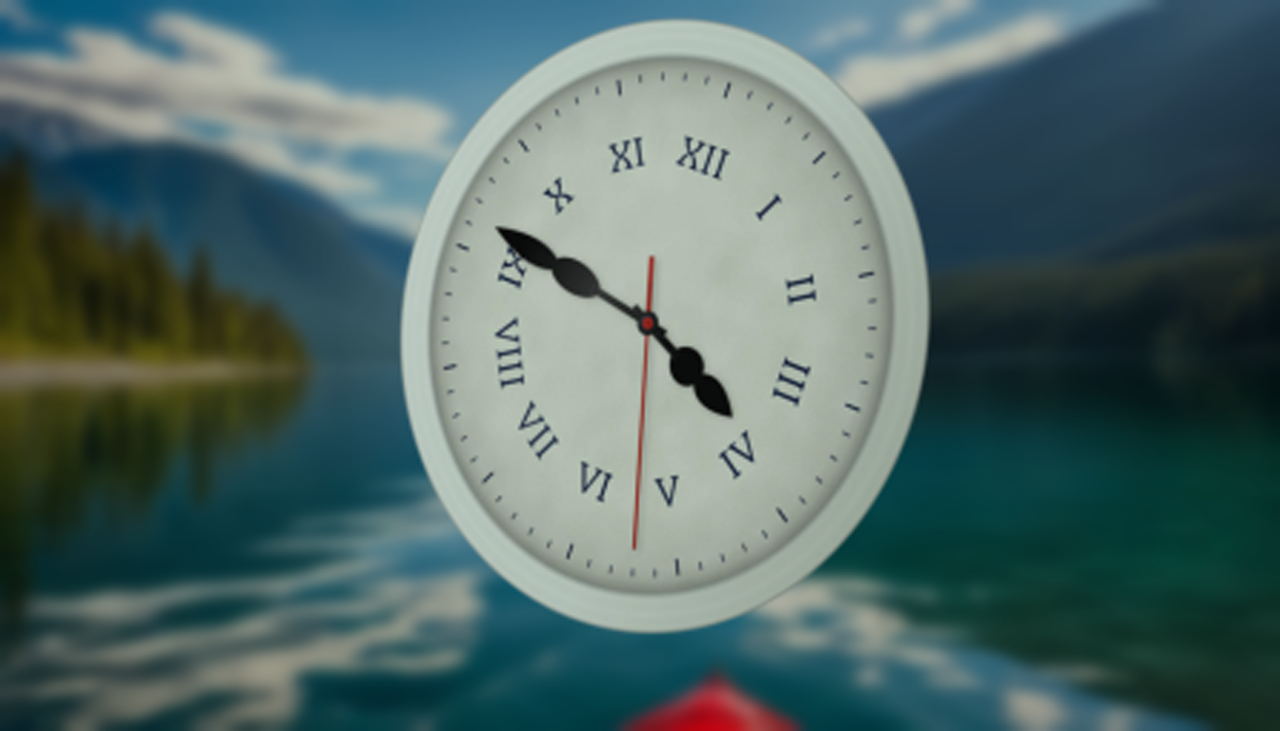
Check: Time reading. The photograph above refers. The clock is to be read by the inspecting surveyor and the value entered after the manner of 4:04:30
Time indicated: 3:46:27
